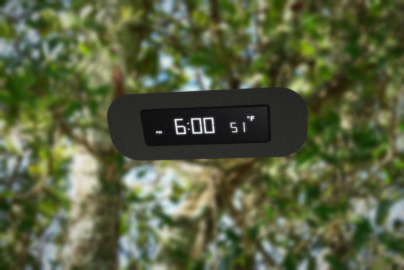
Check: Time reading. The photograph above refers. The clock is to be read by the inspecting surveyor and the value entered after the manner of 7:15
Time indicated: 6:00
